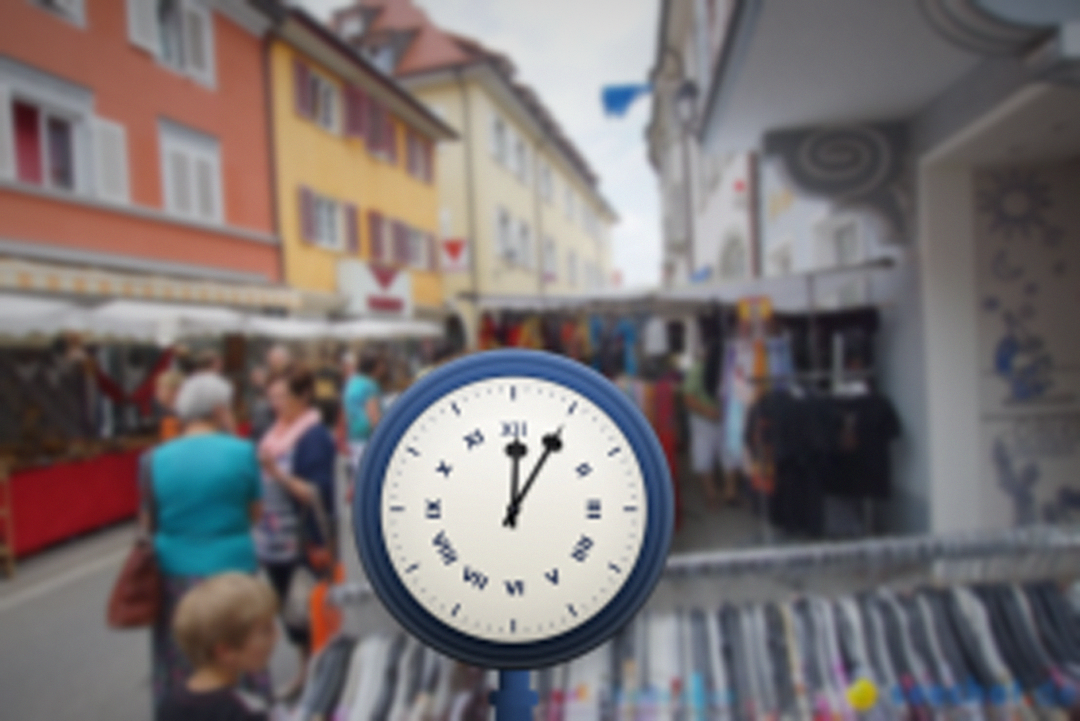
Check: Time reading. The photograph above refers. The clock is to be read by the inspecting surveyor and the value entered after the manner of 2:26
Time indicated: 12:05
